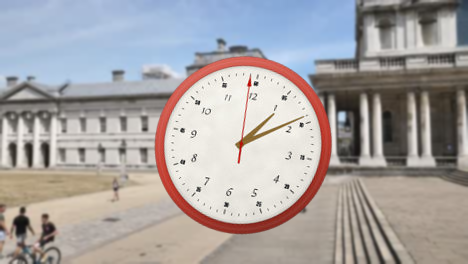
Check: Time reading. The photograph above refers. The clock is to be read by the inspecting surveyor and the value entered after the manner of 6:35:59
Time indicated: 1:08:59
